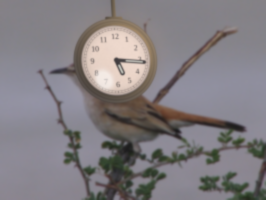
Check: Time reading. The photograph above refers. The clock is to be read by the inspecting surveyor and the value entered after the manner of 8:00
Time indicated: 5:16
